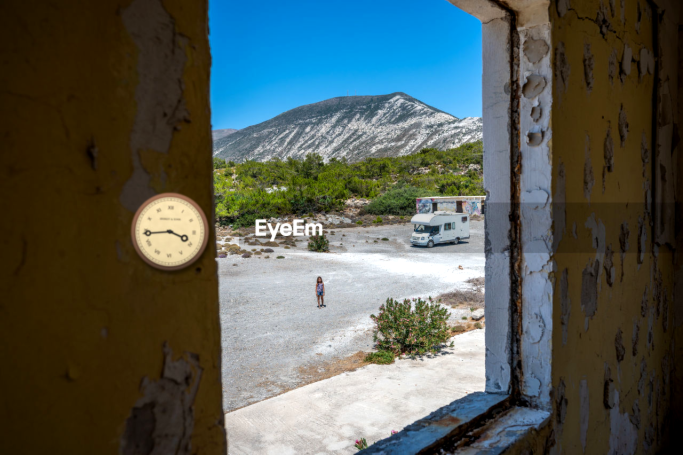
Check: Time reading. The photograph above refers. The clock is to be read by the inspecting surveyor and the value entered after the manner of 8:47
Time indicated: 3:44
